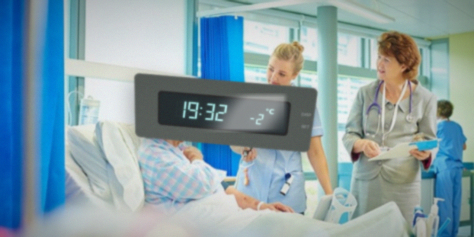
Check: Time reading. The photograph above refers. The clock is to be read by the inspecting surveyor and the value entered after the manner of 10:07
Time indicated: 19:32
